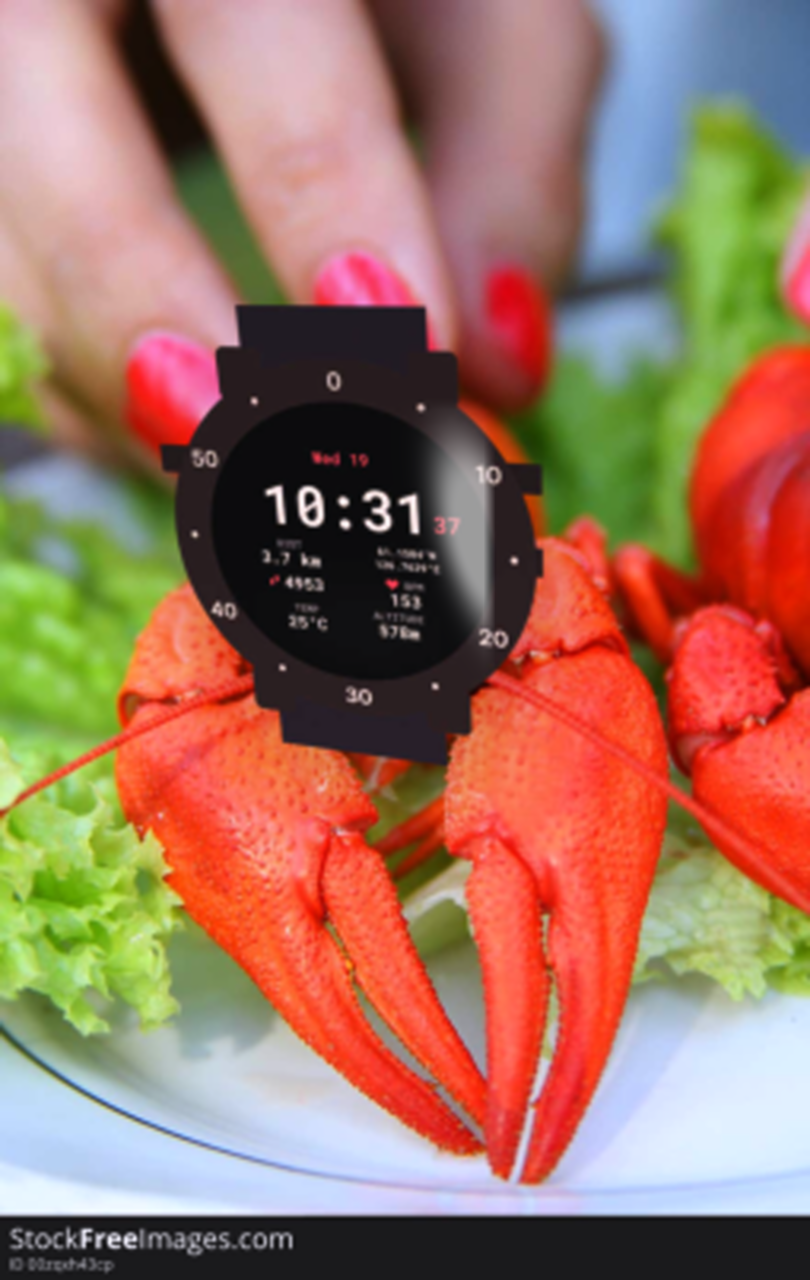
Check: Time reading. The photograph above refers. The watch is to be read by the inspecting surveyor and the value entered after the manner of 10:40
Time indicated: 10:31
